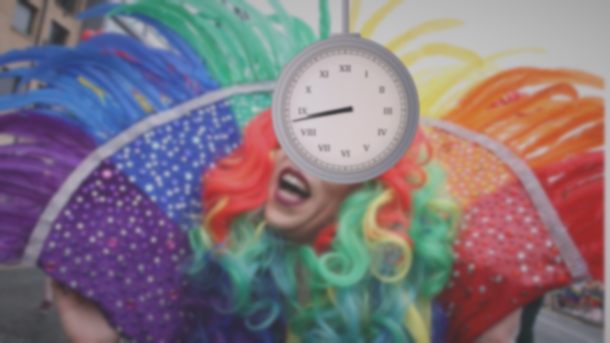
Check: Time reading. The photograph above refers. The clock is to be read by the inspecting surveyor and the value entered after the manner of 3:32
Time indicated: 8:43
